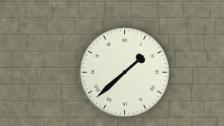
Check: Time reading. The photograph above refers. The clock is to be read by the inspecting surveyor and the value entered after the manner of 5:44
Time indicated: 1:38
